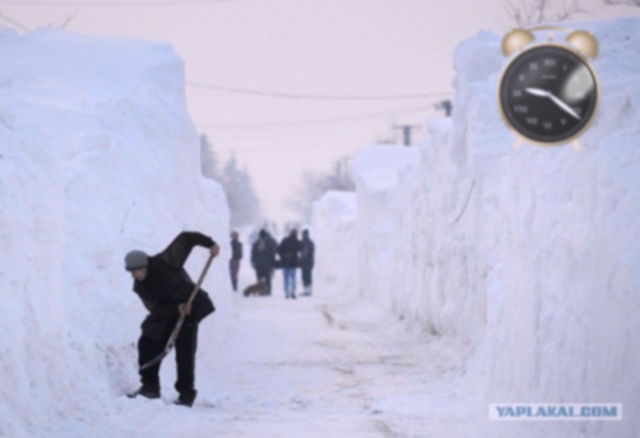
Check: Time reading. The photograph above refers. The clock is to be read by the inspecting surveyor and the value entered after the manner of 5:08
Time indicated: 9:21
